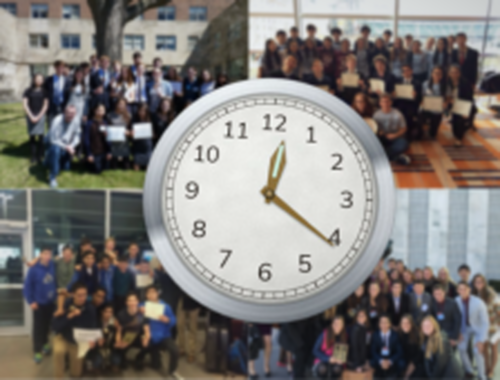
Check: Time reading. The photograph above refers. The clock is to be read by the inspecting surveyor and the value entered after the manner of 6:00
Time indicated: 12:21
